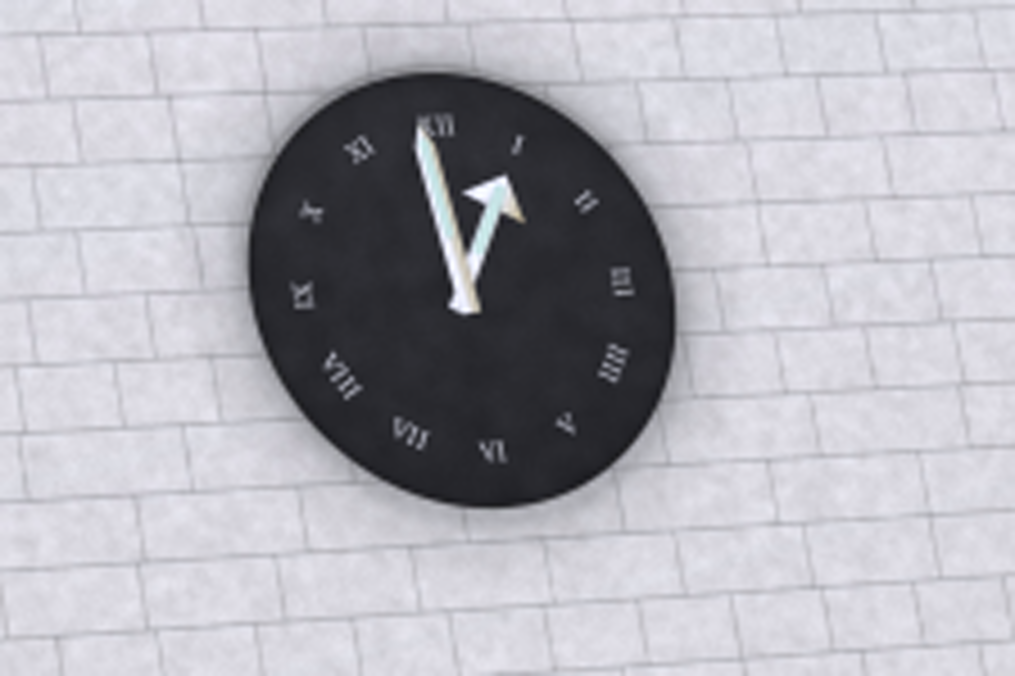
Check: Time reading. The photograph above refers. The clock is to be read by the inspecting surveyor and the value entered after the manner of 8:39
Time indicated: 12:59
